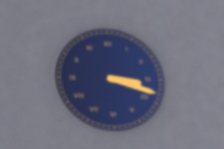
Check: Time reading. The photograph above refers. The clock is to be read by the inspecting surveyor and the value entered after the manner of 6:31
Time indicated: 3:18
